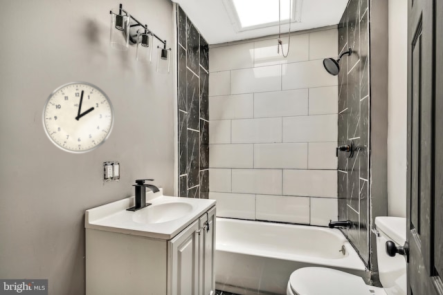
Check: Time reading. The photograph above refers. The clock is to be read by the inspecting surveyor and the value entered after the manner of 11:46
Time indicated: 2:02
